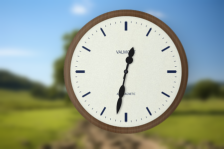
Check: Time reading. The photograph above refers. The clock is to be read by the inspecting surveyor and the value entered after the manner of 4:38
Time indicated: 12:32
